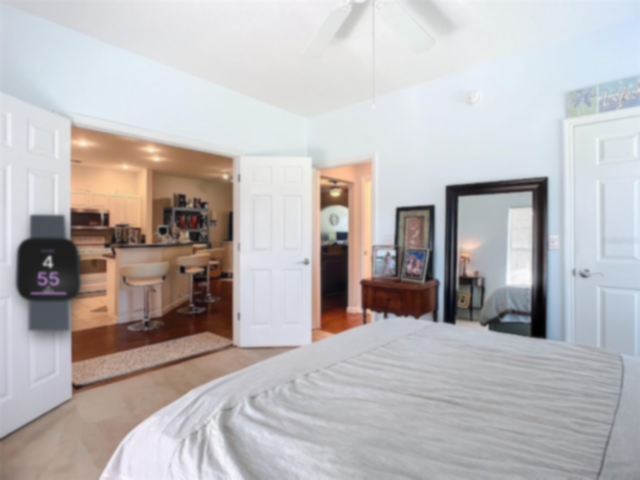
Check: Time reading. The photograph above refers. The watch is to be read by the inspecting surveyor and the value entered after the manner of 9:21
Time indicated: 4:55
